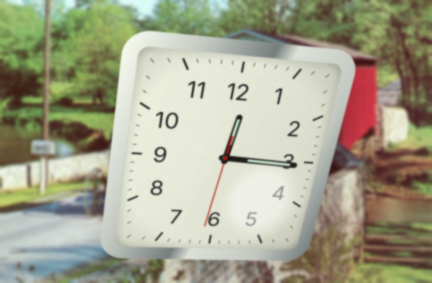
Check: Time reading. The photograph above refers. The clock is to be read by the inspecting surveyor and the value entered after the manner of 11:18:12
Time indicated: 12:15:31
